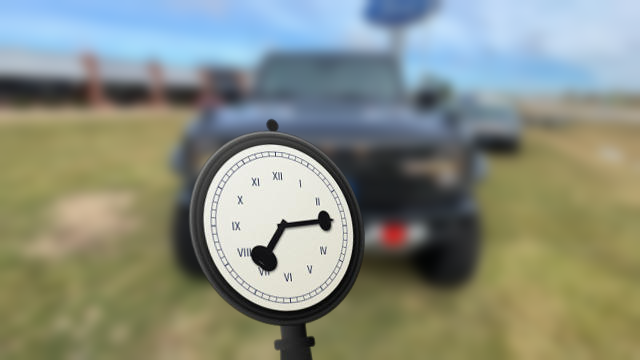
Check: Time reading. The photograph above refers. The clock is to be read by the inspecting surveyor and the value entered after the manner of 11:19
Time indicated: 7:14
